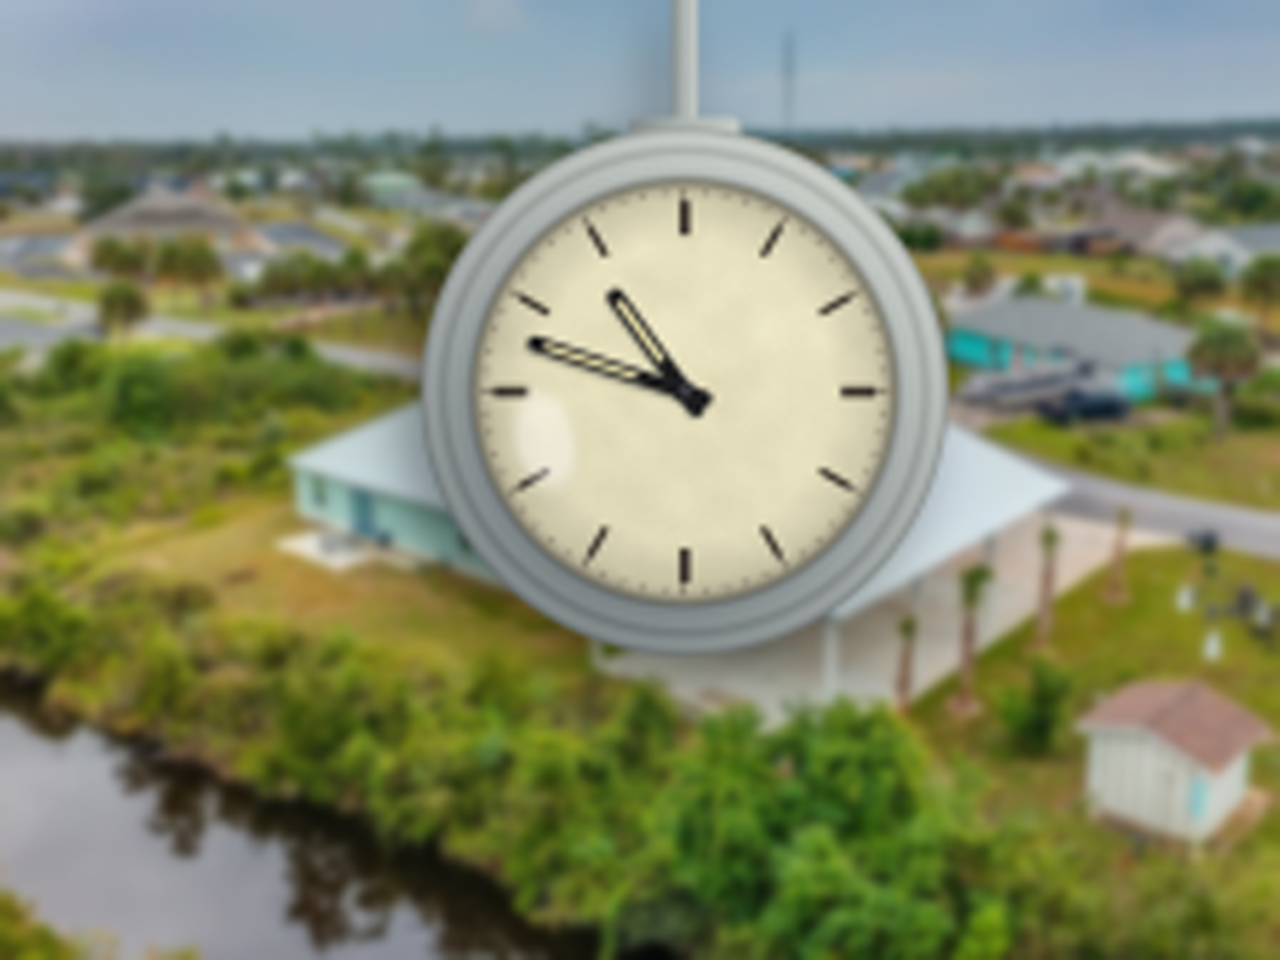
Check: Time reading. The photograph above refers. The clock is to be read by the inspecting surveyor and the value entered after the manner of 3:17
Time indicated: 10:48
